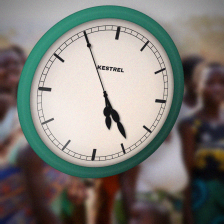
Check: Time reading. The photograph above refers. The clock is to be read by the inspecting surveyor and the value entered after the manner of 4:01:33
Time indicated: 5:23:55
